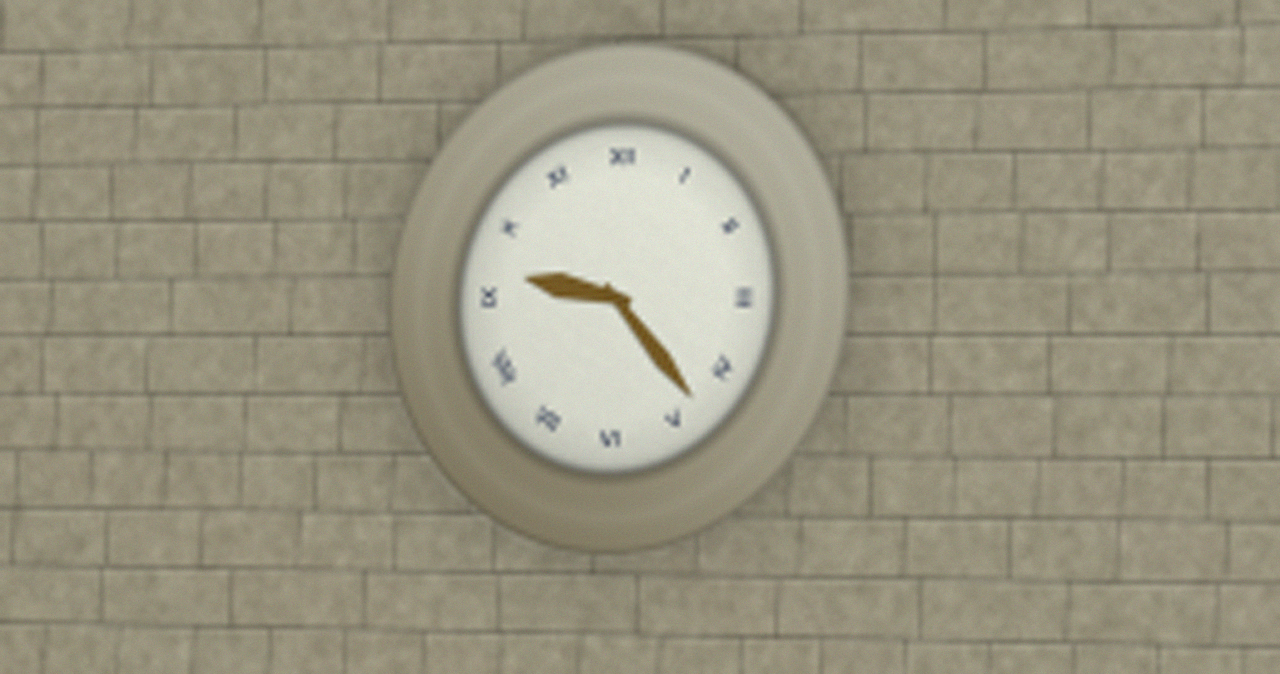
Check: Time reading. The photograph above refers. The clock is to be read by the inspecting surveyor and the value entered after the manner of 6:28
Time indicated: 9:23
